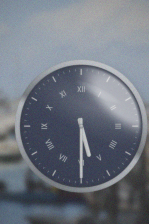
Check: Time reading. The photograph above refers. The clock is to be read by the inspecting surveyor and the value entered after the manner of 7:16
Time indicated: 5:30
